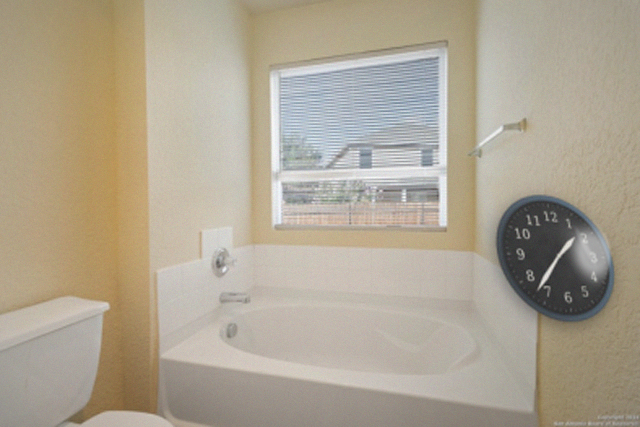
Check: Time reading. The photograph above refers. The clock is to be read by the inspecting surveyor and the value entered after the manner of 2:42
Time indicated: 1:37
